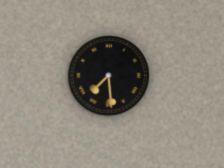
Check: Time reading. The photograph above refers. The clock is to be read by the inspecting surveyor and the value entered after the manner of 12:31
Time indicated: 7:29
